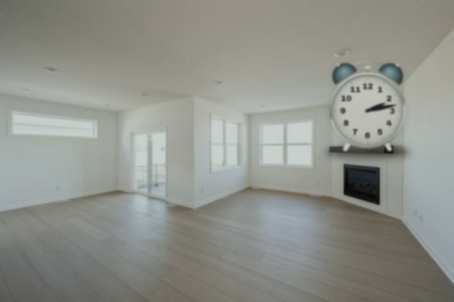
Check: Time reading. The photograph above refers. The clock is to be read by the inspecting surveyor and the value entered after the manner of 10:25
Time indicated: 2:13
